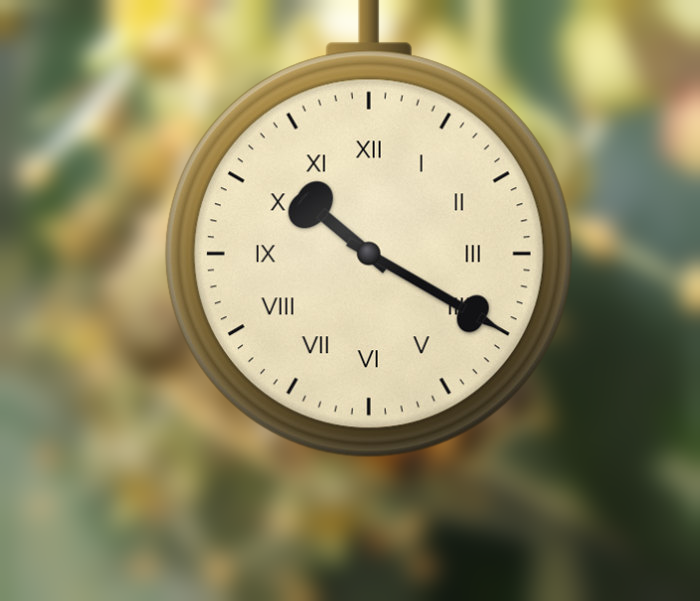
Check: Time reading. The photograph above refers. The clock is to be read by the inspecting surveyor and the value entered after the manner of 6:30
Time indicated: 10:20
